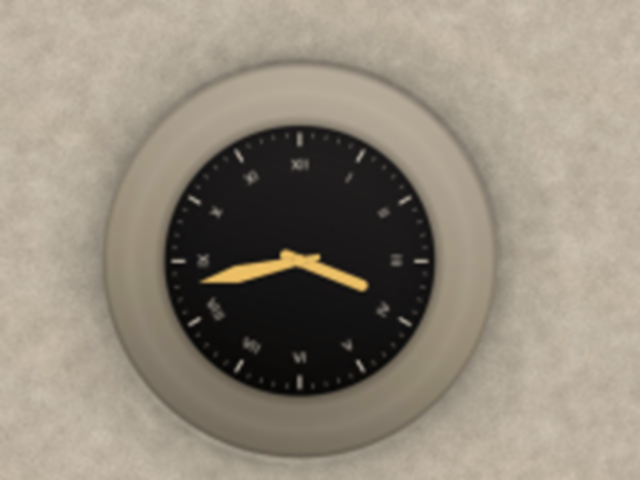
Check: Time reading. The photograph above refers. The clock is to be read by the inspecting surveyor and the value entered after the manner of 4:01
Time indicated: 3:43
